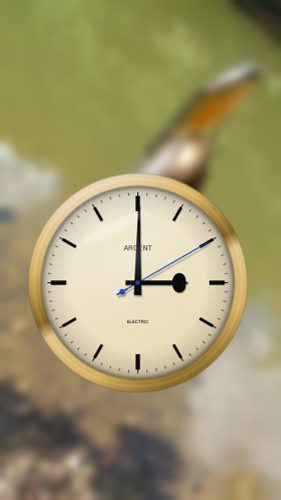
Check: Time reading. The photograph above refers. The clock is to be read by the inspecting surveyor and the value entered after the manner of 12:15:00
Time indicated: 3:00:10
